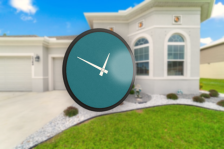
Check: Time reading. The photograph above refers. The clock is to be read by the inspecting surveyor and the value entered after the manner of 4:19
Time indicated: 12:49
